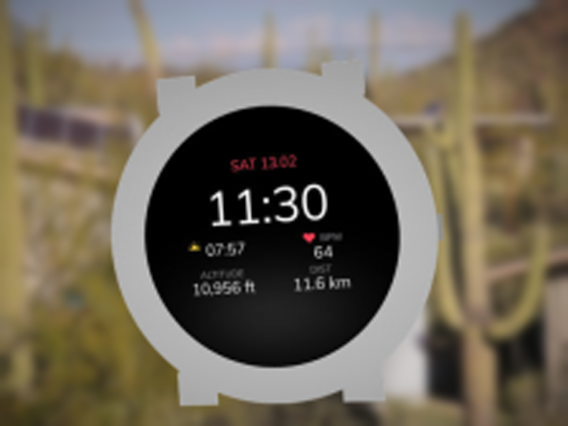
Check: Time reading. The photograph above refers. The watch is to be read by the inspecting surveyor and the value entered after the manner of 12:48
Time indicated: 11:30
